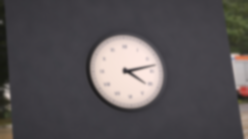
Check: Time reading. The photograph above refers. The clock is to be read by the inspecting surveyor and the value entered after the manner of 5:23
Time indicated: 4:13
